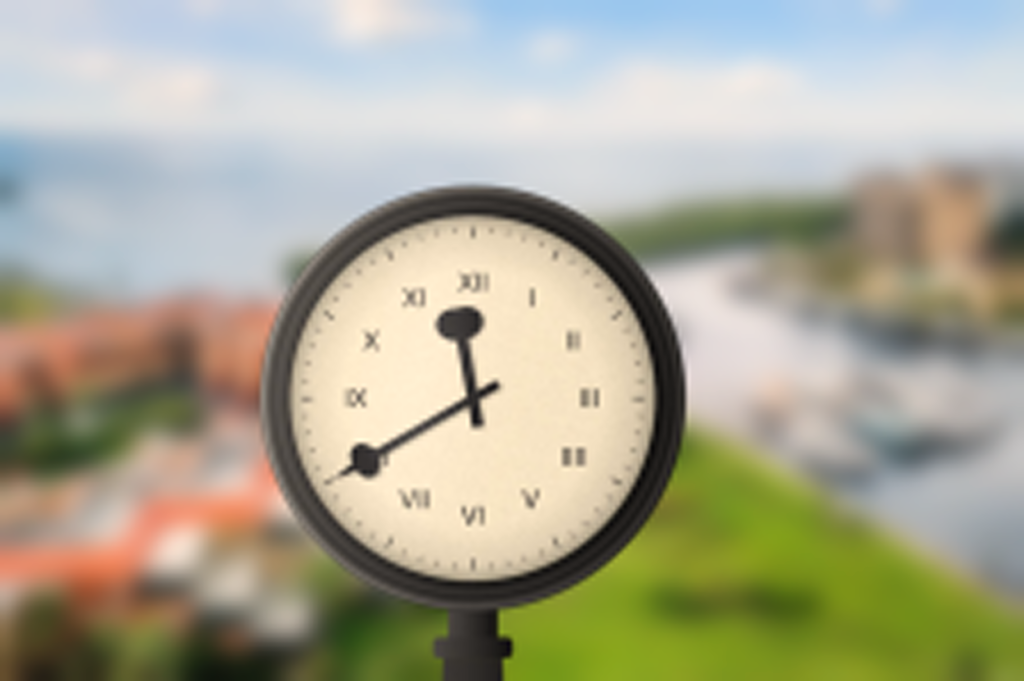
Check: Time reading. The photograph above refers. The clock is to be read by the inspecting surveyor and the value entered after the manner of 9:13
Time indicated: 11:40
